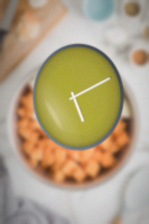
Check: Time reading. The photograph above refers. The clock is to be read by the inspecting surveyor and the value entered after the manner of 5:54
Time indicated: 5:11
